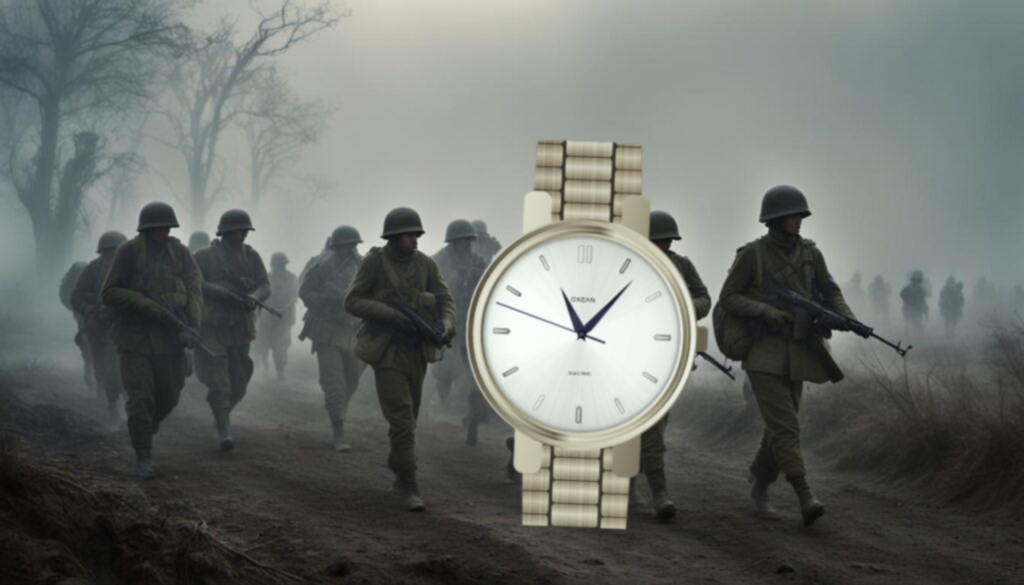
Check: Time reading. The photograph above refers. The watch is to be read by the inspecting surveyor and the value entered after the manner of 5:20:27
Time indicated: 11:06:48
